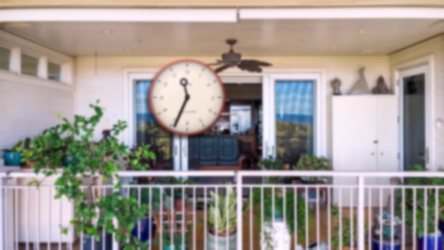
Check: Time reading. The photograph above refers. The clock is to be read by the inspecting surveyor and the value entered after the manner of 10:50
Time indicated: 11:34
